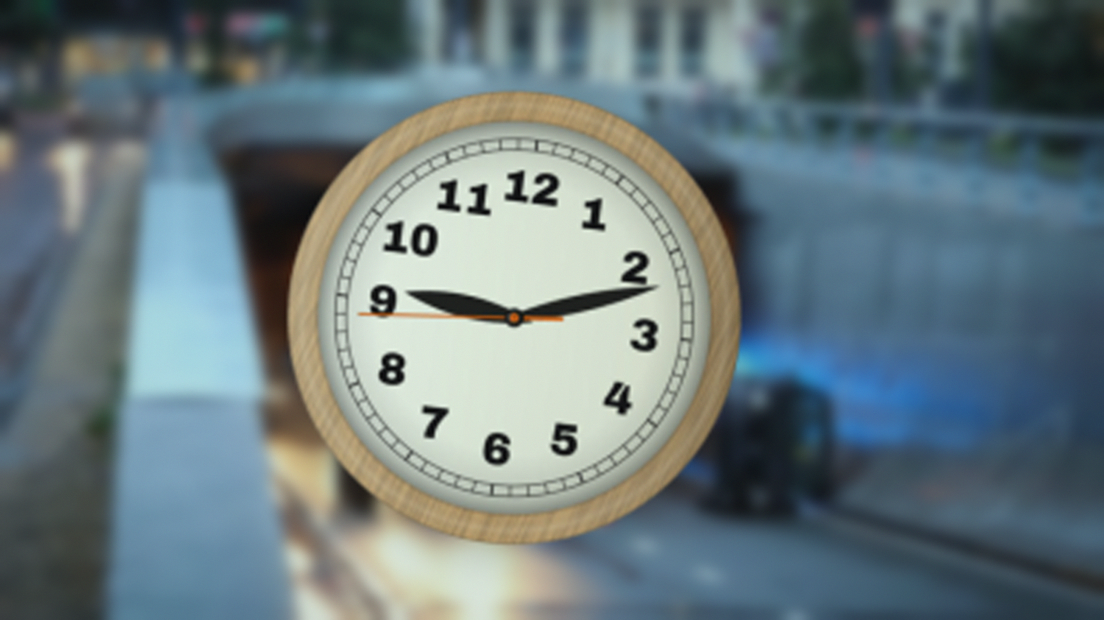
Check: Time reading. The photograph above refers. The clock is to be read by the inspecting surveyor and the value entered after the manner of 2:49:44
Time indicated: 9:11:44
